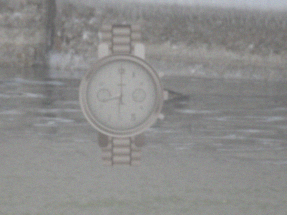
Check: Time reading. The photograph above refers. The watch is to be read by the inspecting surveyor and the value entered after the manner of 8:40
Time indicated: 8:31
